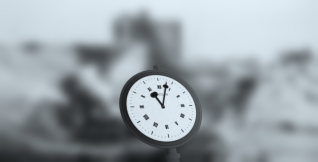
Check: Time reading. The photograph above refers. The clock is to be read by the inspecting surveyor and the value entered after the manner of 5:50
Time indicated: 11:03
